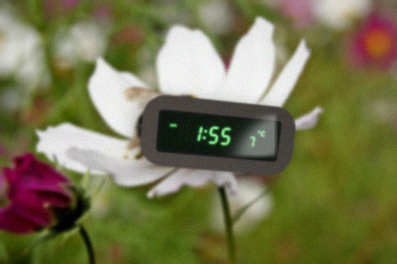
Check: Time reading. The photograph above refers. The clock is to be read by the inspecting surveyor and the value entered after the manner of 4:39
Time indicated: 1:55
